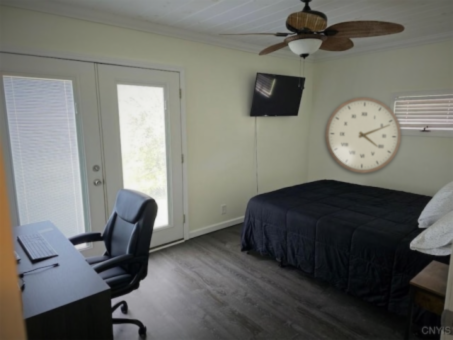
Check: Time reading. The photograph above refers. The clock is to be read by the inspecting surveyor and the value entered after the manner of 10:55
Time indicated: 4:11
